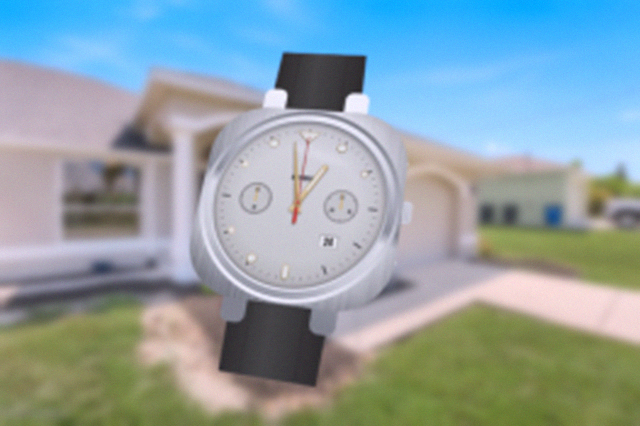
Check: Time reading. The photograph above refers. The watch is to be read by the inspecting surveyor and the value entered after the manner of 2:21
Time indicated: 12:58
